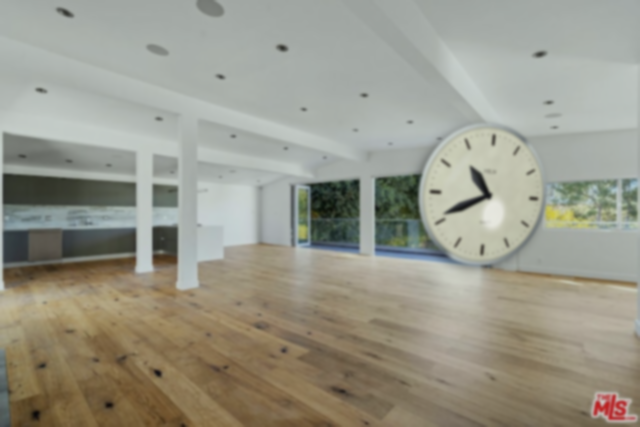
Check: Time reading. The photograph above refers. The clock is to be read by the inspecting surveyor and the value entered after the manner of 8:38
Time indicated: 10:41
